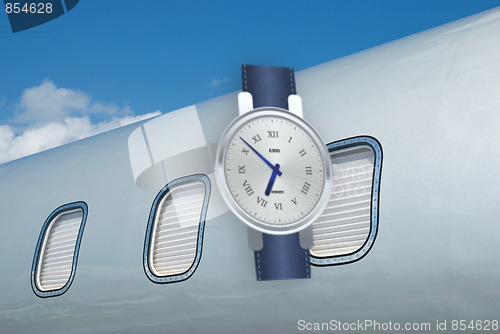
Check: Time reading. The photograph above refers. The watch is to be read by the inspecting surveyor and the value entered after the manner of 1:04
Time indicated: 6:52
